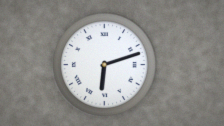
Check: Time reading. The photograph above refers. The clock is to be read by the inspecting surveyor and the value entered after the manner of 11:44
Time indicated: 6:12
